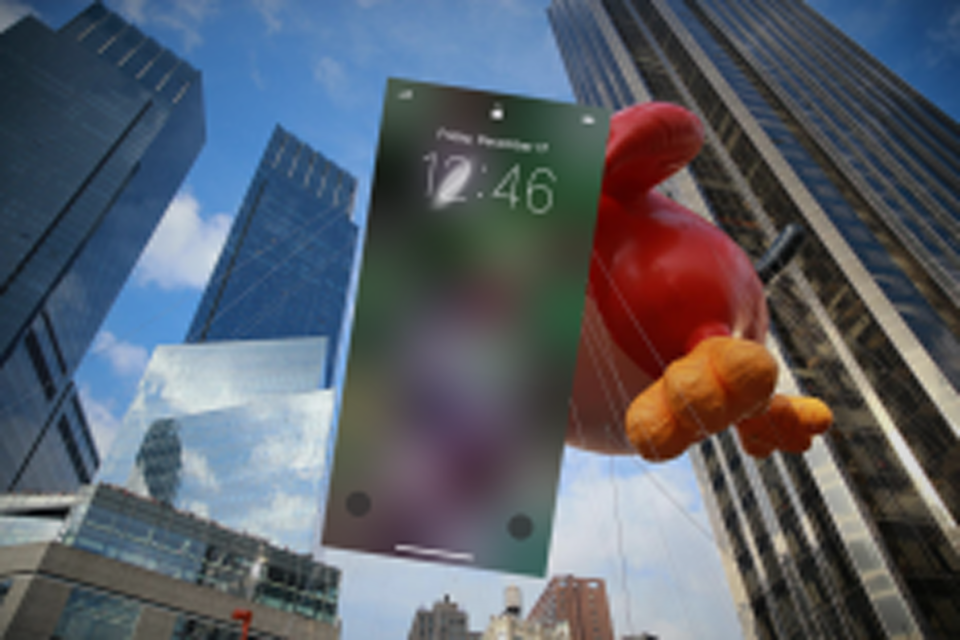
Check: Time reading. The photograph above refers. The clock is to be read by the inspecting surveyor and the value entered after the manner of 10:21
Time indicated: 12:46
